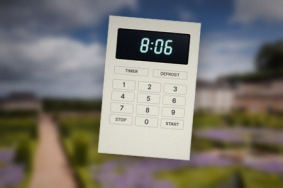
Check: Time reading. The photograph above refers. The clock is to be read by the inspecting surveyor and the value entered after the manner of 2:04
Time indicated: 8:06
